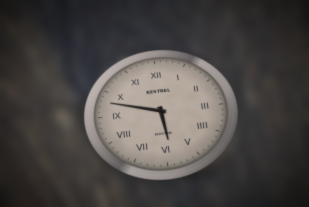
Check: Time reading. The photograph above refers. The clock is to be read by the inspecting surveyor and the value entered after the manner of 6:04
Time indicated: 5:48
